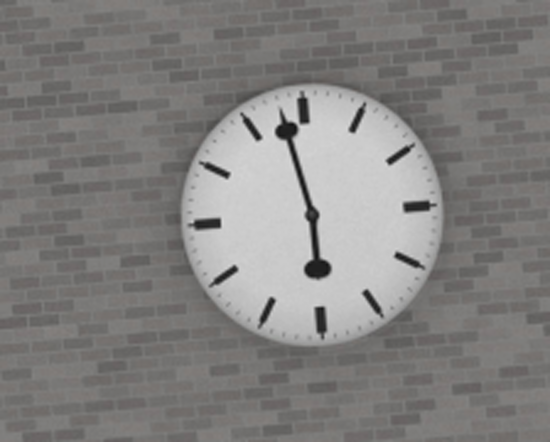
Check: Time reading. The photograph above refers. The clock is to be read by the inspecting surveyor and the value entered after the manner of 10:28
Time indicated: 5:58
